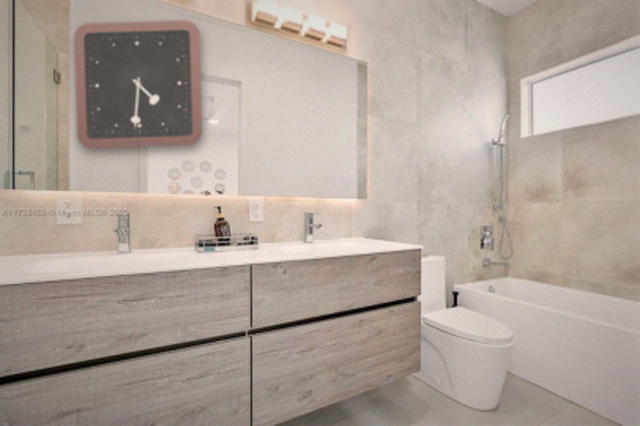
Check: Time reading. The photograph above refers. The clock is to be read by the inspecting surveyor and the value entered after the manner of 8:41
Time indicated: 4:31
